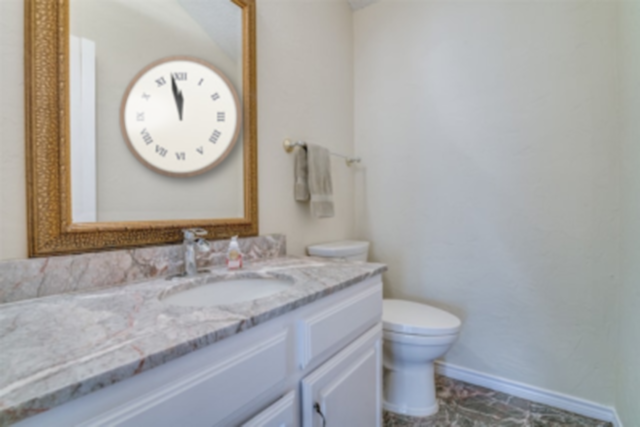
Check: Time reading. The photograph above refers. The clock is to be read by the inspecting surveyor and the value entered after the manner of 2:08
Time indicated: 11:58
